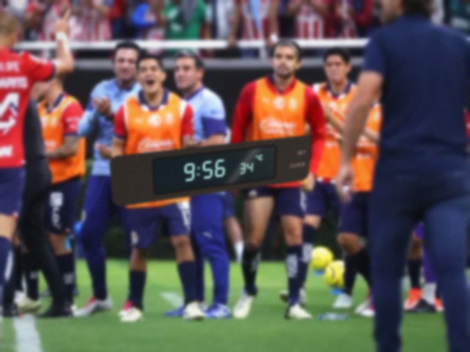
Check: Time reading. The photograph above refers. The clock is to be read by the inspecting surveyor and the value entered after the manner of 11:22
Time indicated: 9:56
